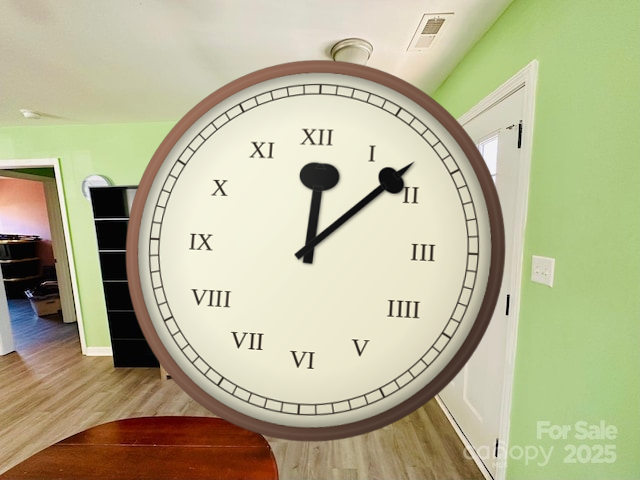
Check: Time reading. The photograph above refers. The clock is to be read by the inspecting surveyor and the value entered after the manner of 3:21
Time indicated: 12:08
